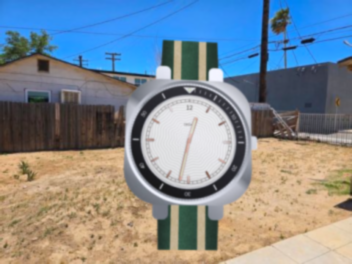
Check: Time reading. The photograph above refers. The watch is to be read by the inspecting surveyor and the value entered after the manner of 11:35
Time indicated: 12:32
